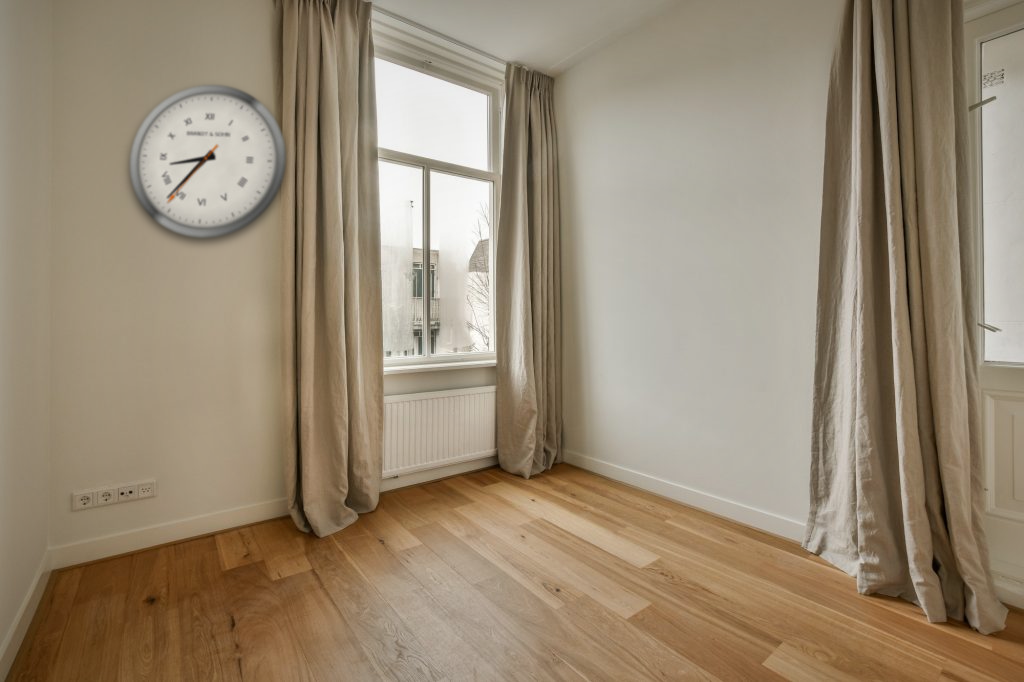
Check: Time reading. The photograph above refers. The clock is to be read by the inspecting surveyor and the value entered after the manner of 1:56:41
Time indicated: 8:36:36
